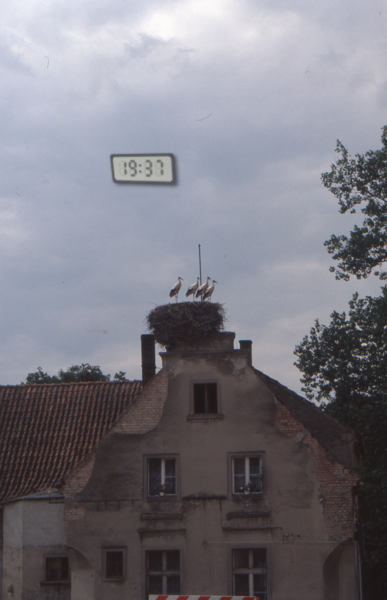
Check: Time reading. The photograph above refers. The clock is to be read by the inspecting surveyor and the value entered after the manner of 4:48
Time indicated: 19:37
